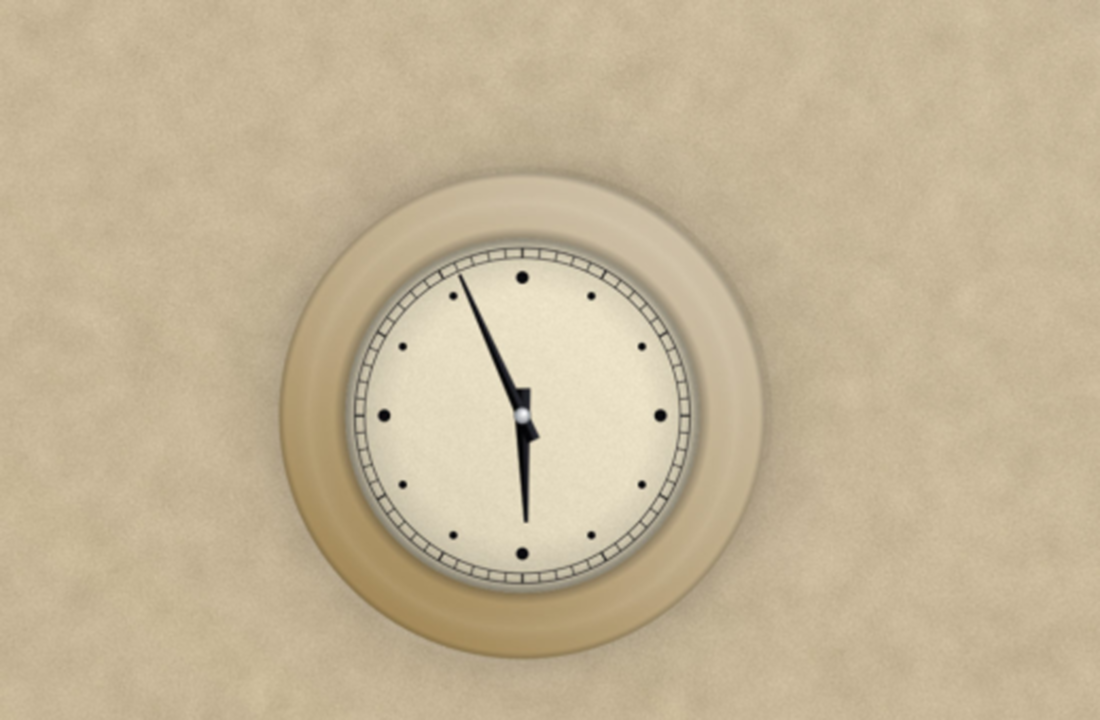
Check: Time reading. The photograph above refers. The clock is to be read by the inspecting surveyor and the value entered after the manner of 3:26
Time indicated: 5:56
